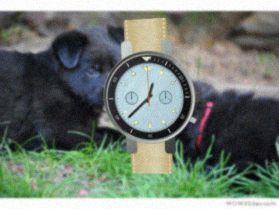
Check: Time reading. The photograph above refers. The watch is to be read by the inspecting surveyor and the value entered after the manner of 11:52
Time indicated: 12:38
